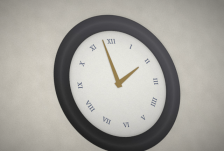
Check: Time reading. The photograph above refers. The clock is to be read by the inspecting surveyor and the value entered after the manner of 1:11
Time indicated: 1:58
